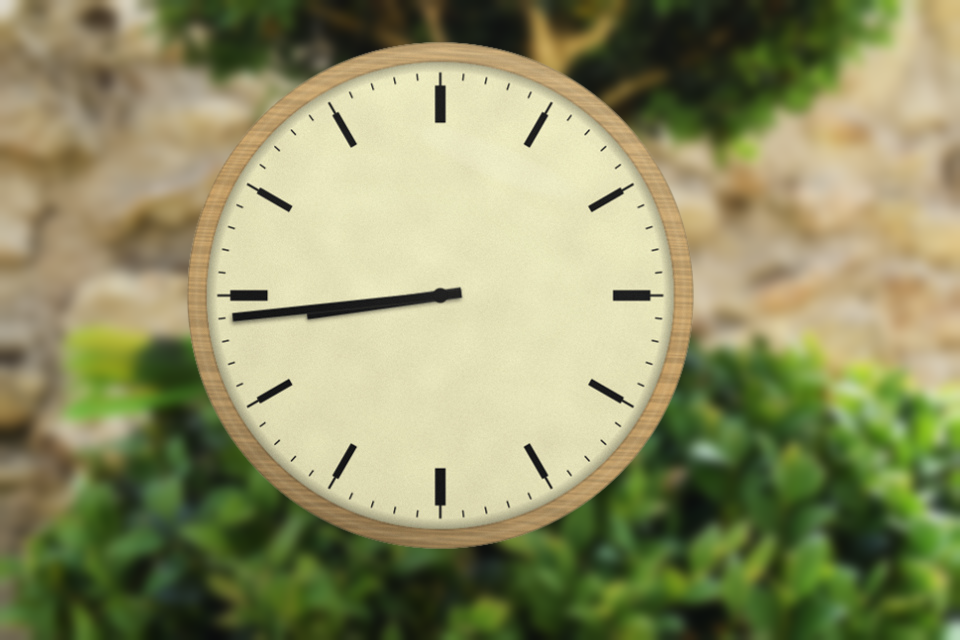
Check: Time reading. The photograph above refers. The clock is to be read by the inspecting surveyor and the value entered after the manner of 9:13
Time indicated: 8:44
